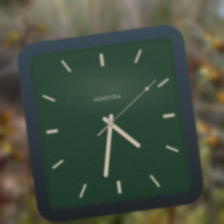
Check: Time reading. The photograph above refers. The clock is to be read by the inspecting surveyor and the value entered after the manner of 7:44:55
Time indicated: 4:32:09
